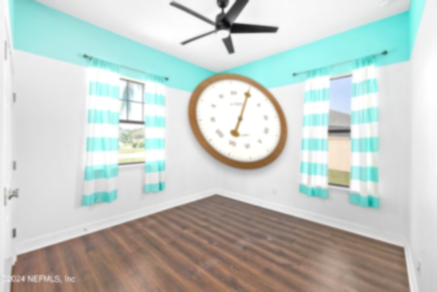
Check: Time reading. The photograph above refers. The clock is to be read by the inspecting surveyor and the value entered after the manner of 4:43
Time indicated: 7:05
